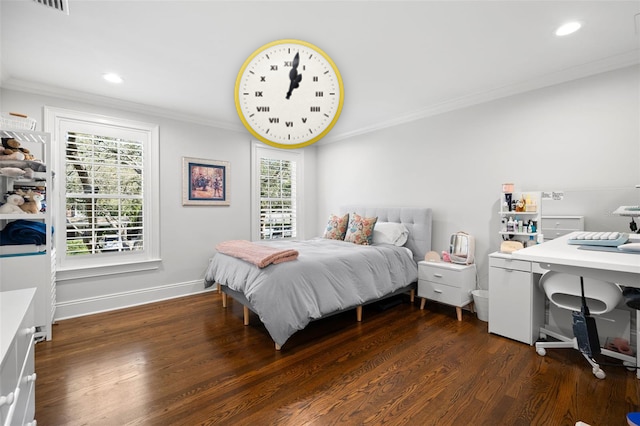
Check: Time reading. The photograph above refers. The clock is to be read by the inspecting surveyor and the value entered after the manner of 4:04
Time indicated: 1:02
